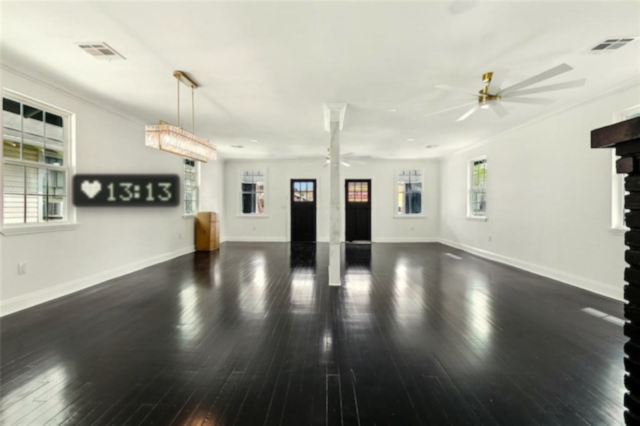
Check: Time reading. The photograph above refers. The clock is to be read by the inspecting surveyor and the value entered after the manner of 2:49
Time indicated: 13:13
